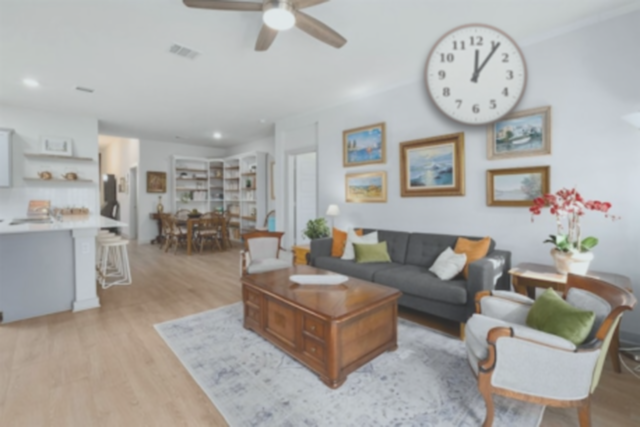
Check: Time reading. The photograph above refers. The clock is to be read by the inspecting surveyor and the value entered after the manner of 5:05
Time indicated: 12:06
